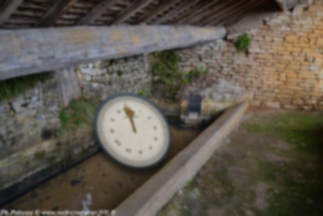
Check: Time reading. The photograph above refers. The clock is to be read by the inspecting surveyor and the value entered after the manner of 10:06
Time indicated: 11:59
